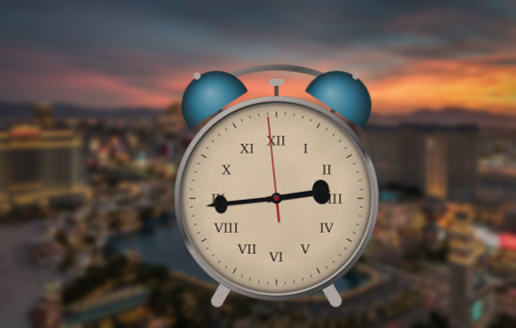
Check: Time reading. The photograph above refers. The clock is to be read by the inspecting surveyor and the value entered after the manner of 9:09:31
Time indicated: 2:43:59
